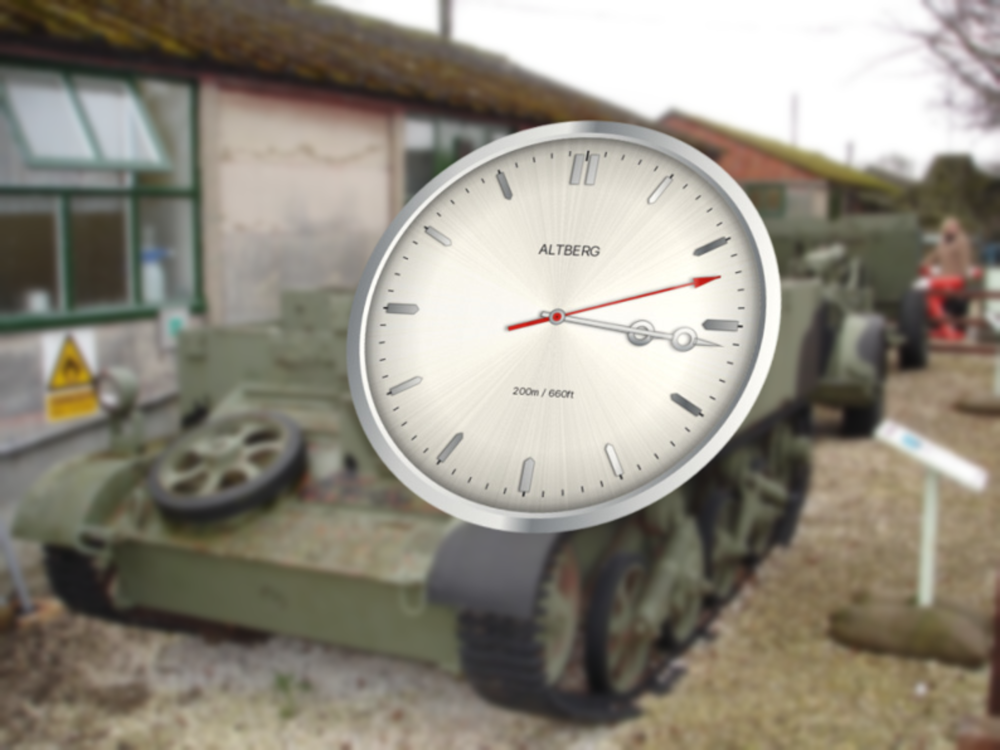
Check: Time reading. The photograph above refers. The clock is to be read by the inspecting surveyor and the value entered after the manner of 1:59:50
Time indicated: 3:16:12
